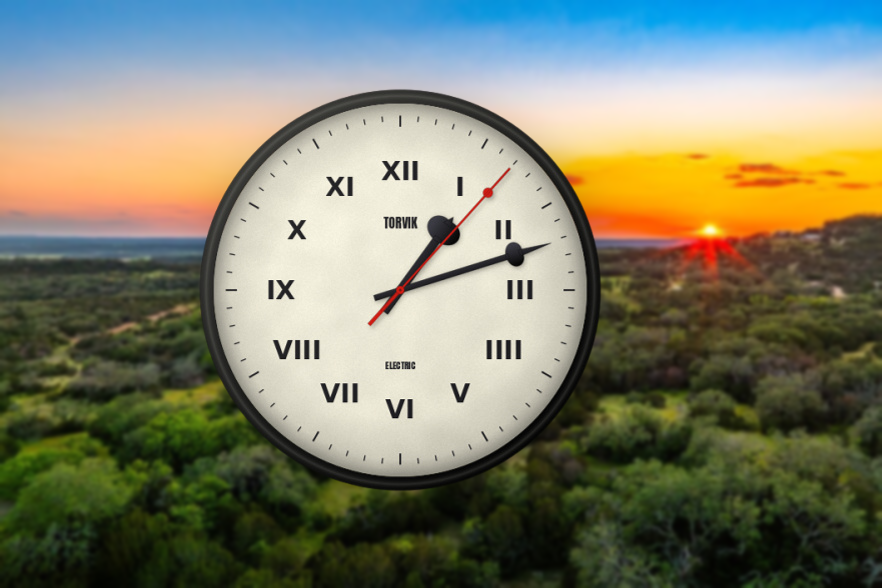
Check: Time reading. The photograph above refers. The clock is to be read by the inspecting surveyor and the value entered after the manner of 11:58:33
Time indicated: 1:12:07
